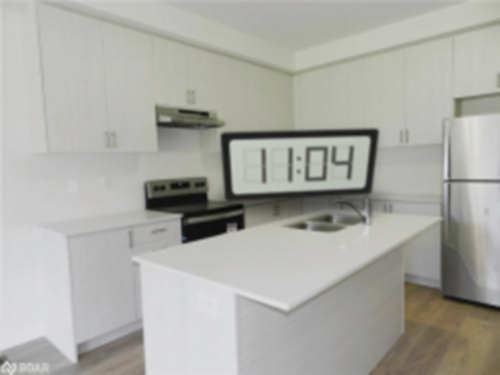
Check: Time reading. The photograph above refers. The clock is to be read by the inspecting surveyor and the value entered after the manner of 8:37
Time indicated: 11:04
